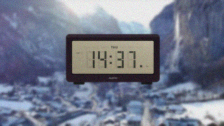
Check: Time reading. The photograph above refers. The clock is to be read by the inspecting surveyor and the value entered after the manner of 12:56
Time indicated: 14:37
